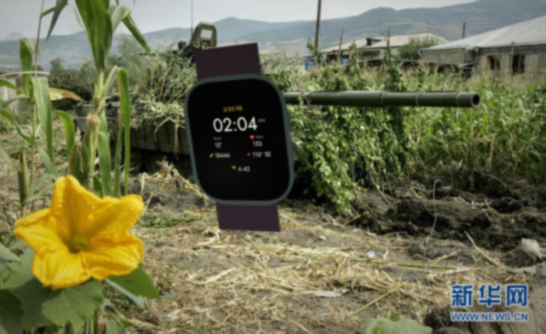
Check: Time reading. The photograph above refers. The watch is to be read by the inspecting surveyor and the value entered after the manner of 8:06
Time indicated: 2:04
